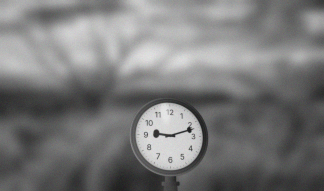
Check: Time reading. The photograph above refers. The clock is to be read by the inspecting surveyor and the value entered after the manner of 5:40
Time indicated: 9:12
